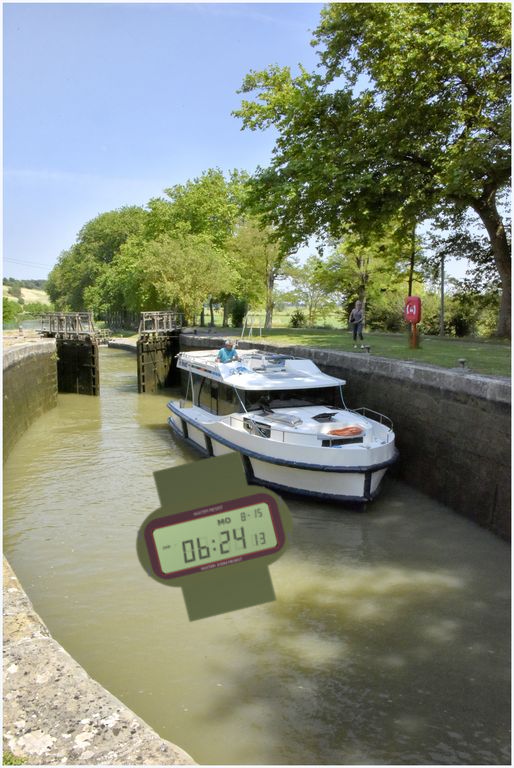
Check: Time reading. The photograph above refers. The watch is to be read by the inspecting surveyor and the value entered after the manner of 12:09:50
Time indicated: 6:24:13
